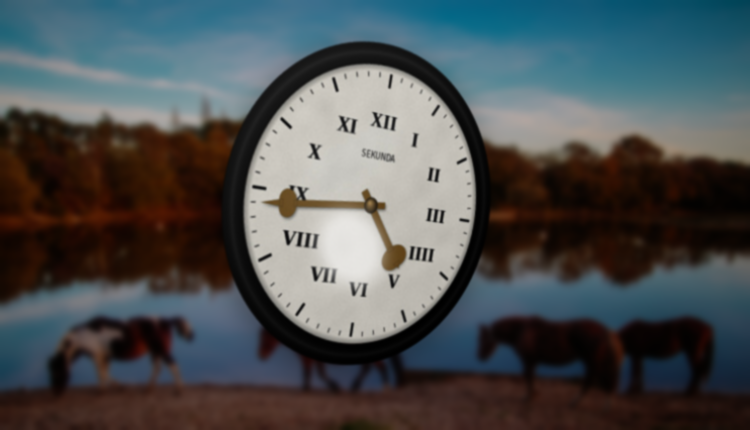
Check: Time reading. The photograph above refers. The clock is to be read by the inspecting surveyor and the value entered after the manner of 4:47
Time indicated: 4:44
